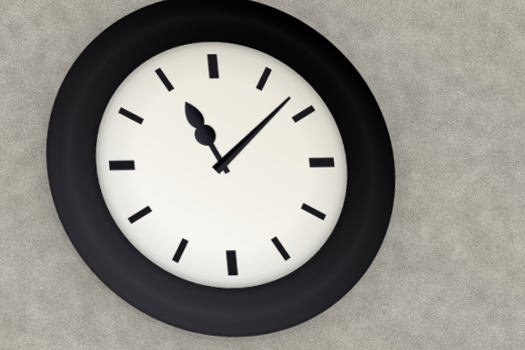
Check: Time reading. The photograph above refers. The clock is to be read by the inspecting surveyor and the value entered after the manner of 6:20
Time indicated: 11:08
